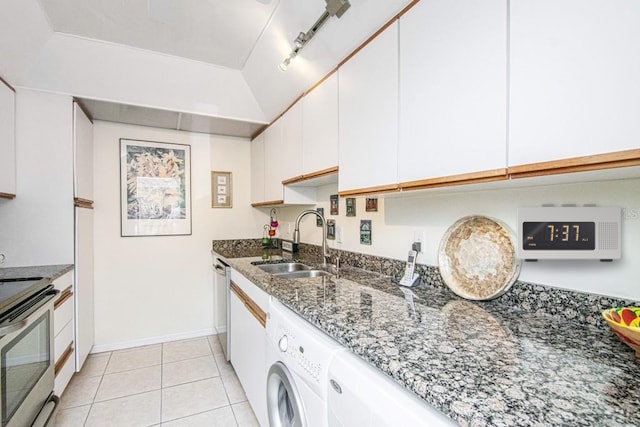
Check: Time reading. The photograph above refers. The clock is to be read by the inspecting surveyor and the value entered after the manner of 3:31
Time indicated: 7:37
